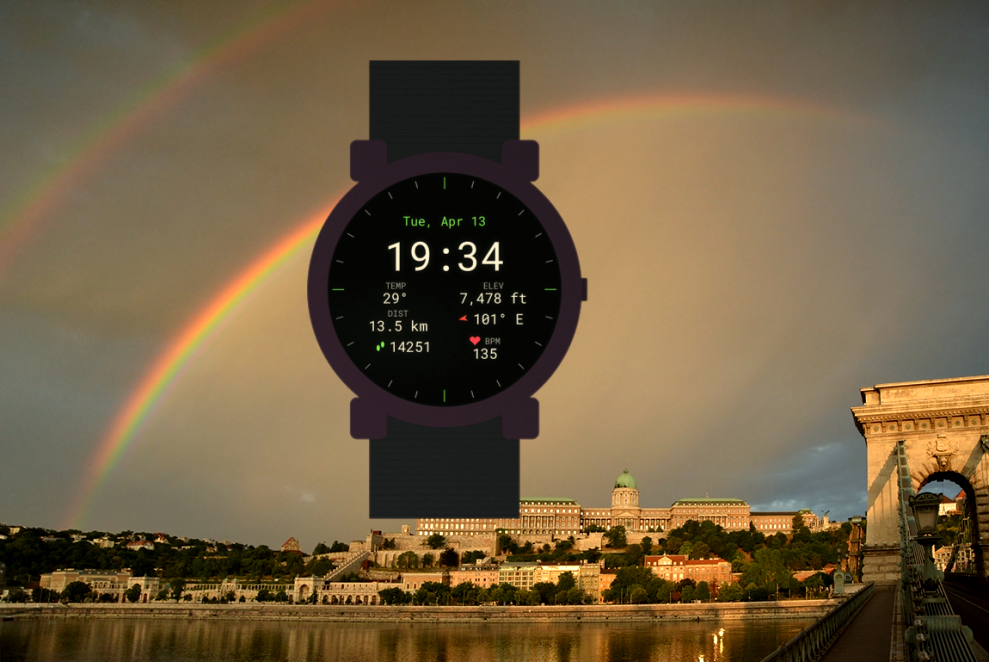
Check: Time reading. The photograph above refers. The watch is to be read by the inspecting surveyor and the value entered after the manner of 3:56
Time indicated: 19:34
